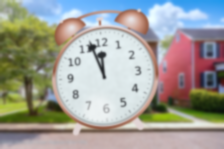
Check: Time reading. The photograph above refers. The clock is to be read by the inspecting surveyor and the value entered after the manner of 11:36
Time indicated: 11:57
